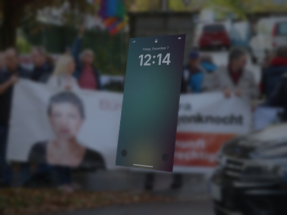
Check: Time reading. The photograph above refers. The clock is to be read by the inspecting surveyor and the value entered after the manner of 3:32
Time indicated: 12:14
